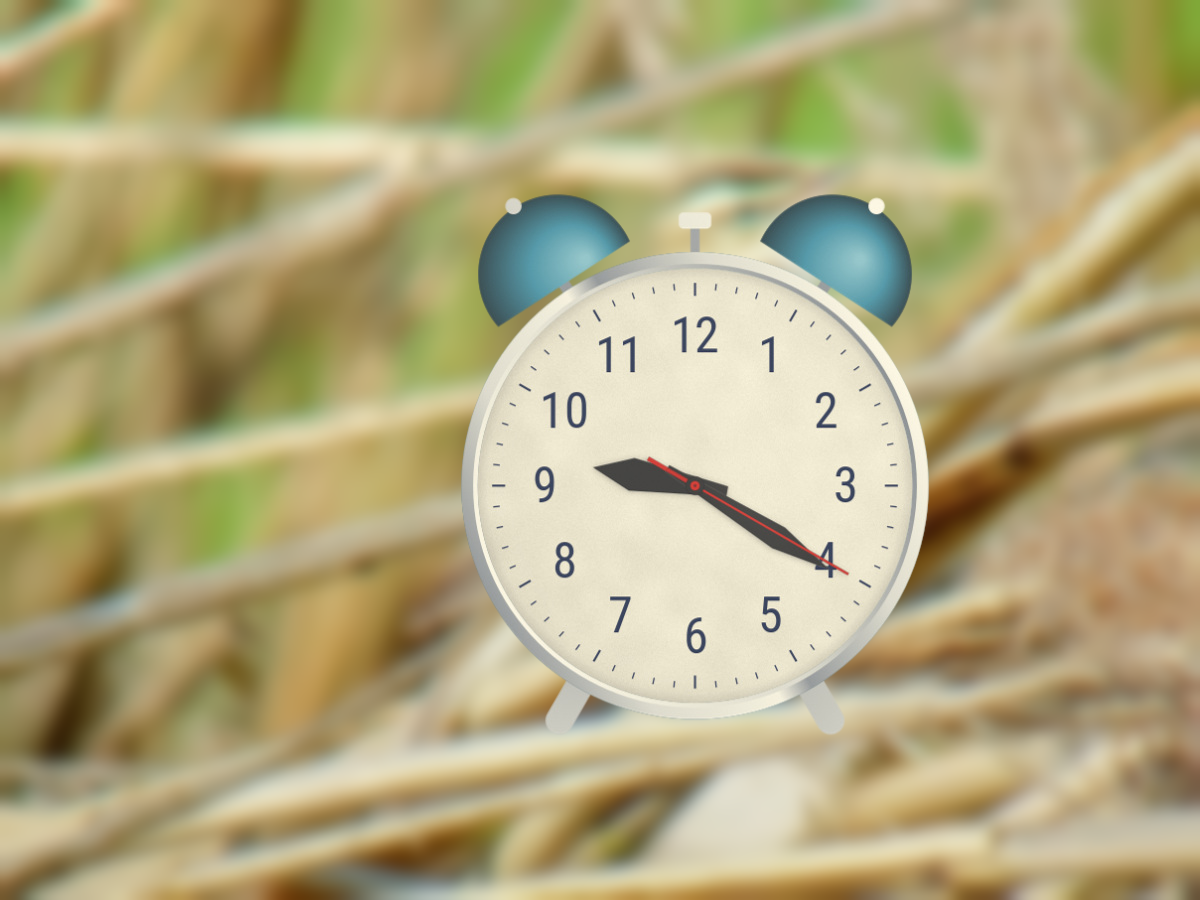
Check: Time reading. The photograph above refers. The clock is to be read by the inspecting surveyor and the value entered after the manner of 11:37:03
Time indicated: 9:20:20
